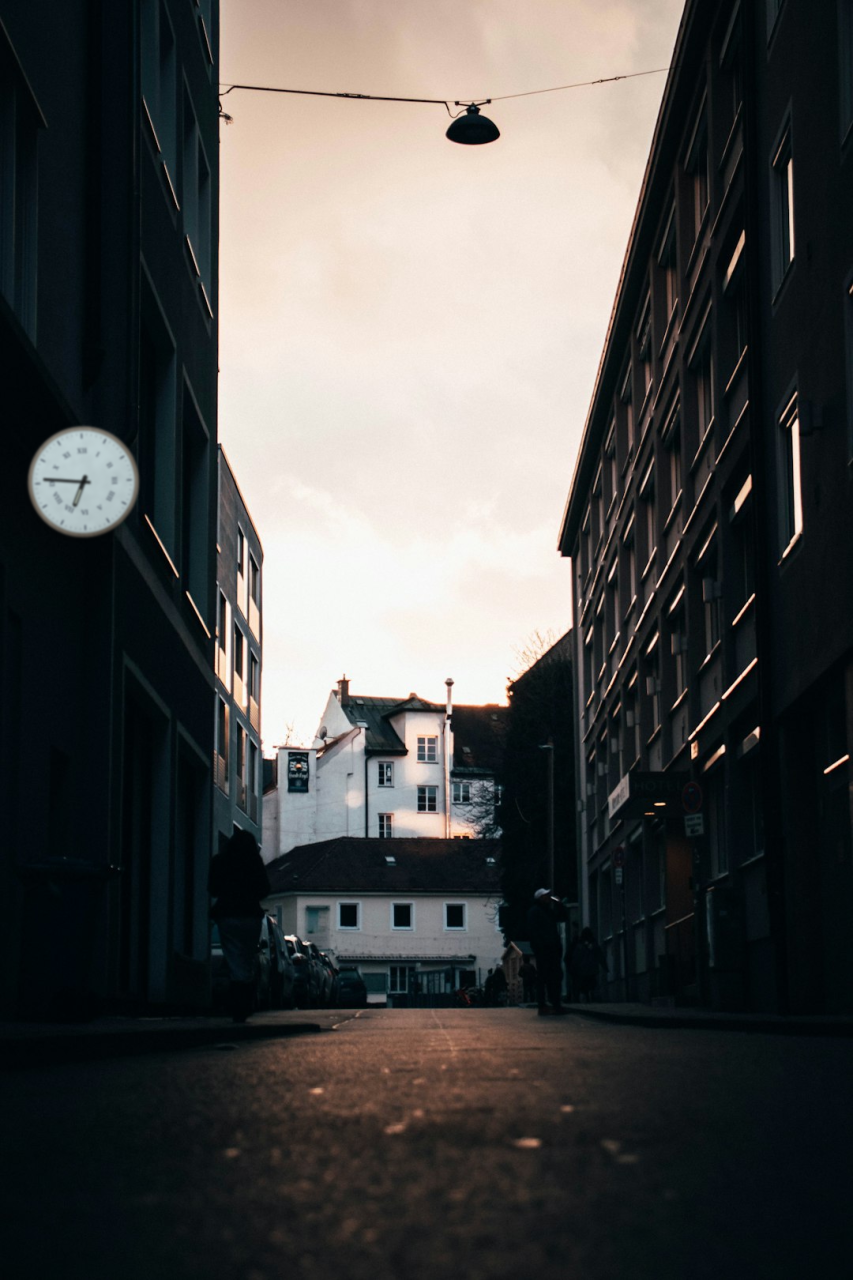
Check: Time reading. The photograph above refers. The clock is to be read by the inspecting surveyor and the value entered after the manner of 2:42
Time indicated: 6:46
